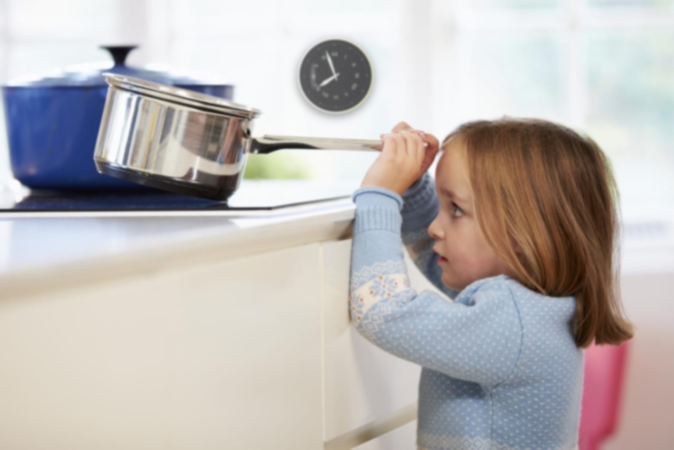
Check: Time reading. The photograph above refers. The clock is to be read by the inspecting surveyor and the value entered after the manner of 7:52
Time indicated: 7:57
